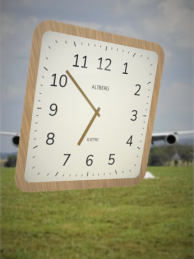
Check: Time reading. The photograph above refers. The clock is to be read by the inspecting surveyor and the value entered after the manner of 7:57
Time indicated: 6:52
